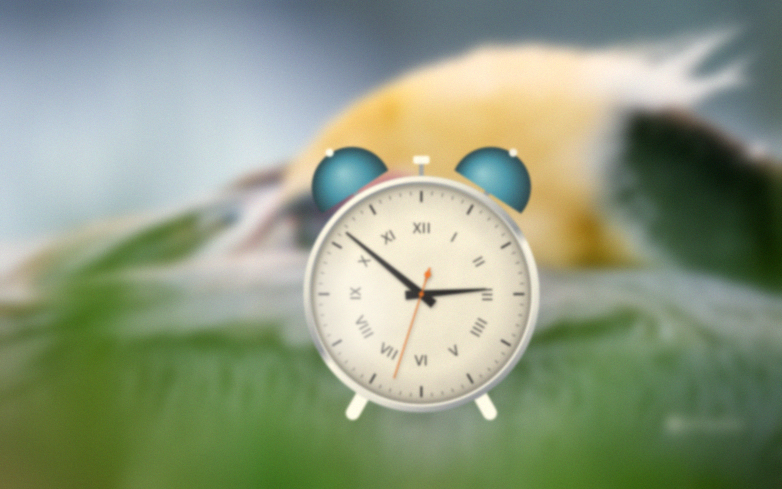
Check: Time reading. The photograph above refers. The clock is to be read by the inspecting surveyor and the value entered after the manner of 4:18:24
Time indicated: 2:51:33
